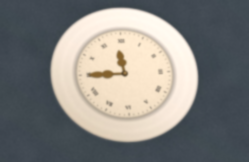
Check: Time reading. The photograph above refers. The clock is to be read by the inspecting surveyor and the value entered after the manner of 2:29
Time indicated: 11:45
